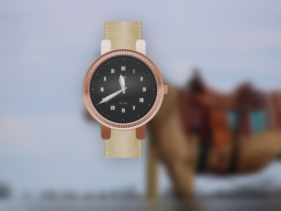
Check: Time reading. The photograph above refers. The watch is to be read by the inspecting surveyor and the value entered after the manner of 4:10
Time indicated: 11:40
